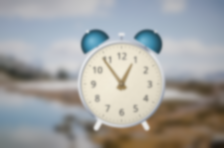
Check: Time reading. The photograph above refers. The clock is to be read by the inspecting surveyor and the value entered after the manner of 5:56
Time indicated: 12:54
